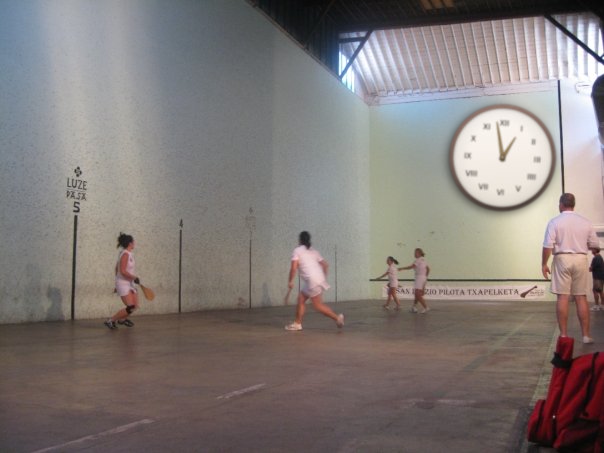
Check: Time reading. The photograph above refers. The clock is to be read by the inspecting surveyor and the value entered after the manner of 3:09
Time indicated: 12:58
